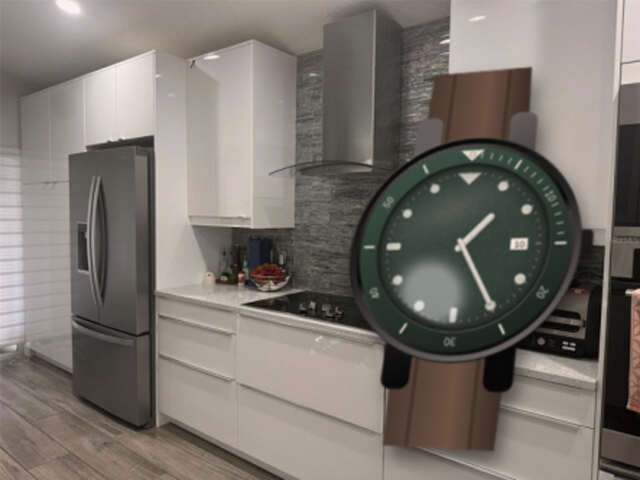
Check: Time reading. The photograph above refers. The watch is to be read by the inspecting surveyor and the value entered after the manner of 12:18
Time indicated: 1:25
